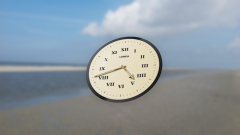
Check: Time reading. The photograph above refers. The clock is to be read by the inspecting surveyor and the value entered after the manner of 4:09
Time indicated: 4:42
